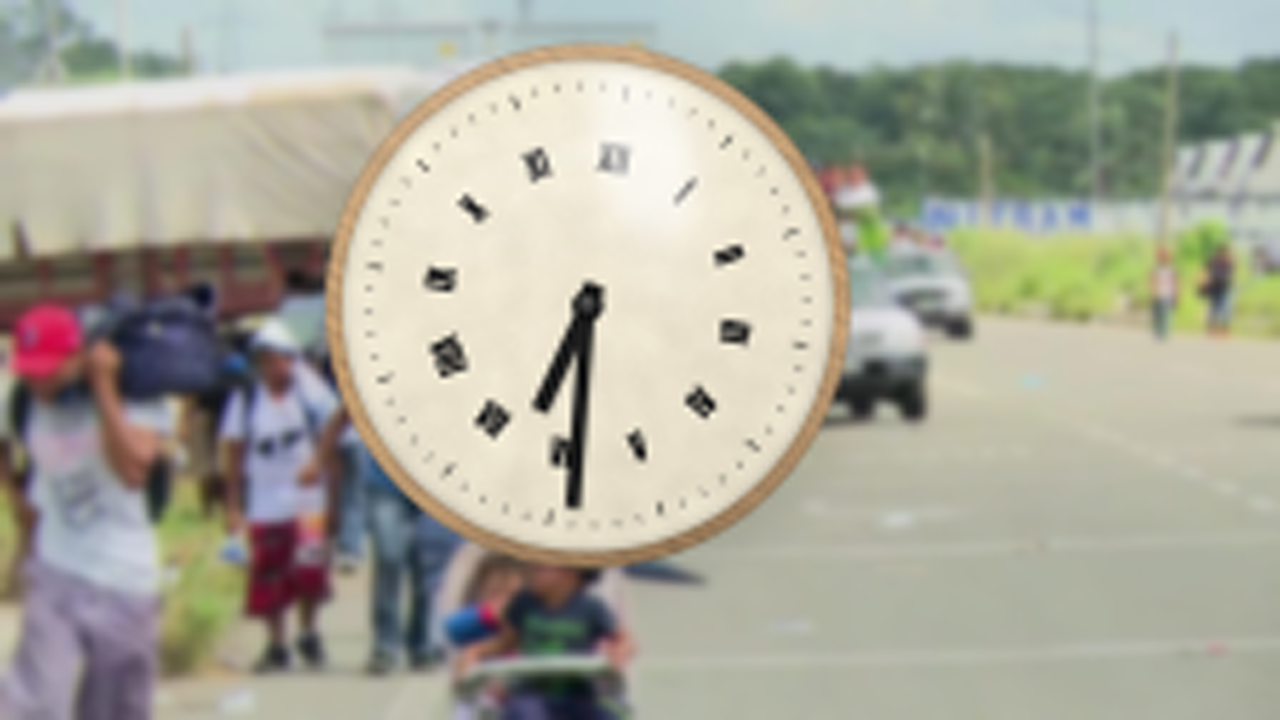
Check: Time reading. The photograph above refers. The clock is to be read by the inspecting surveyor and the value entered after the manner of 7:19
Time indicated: 6:29
